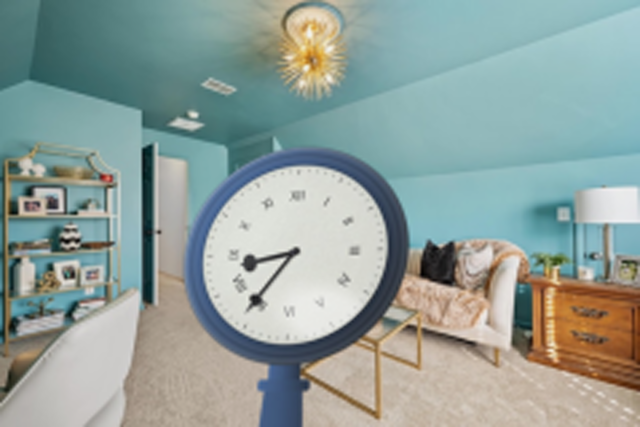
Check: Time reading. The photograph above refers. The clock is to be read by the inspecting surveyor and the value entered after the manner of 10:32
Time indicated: 8:36
